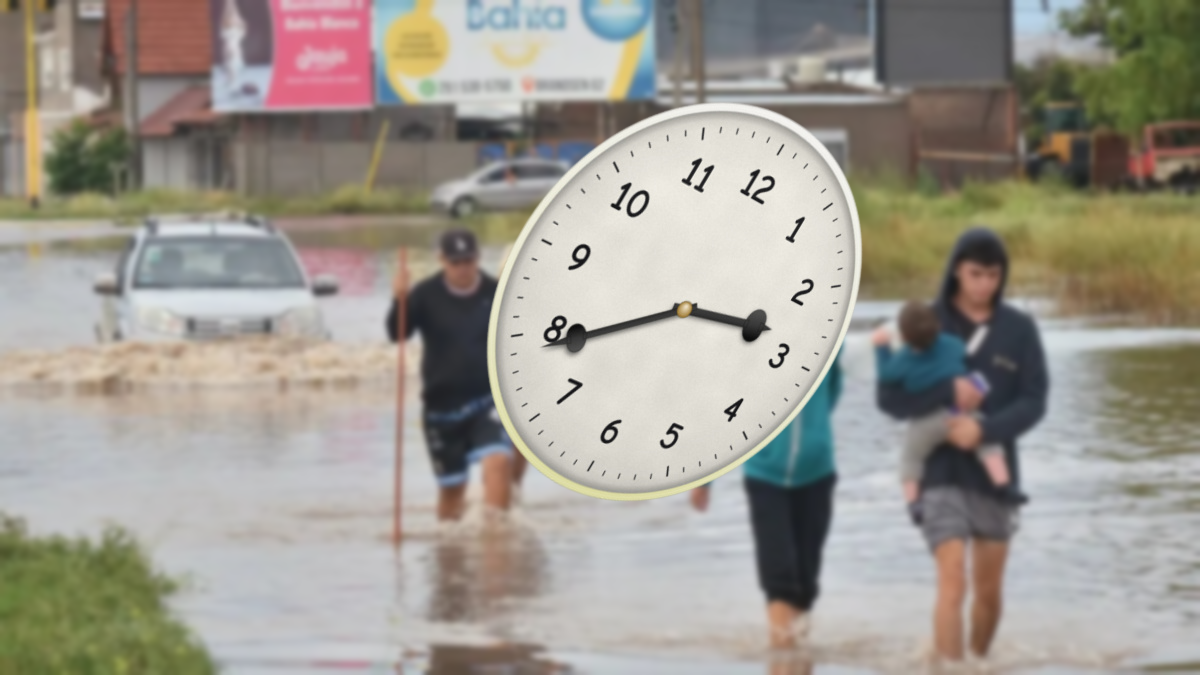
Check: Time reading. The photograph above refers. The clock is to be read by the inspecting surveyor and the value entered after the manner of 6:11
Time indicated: 2:39
